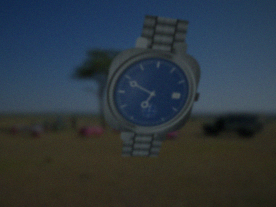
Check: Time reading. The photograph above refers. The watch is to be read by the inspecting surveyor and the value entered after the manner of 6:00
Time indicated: 6:49
